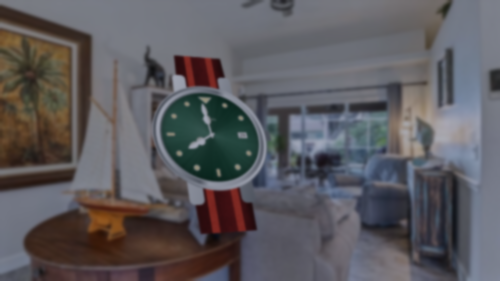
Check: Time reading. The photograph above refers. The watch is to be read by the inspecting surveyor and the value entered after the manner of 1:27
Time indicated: 7:59
